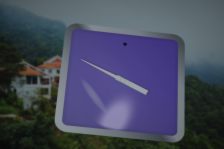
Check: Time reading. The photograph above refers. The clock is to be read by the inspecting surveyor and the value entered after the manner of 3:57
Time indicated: 3:49
